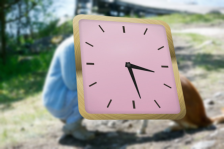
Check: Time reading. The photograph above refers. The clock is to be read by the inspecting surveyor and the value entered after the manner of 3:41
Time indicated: 3:28
